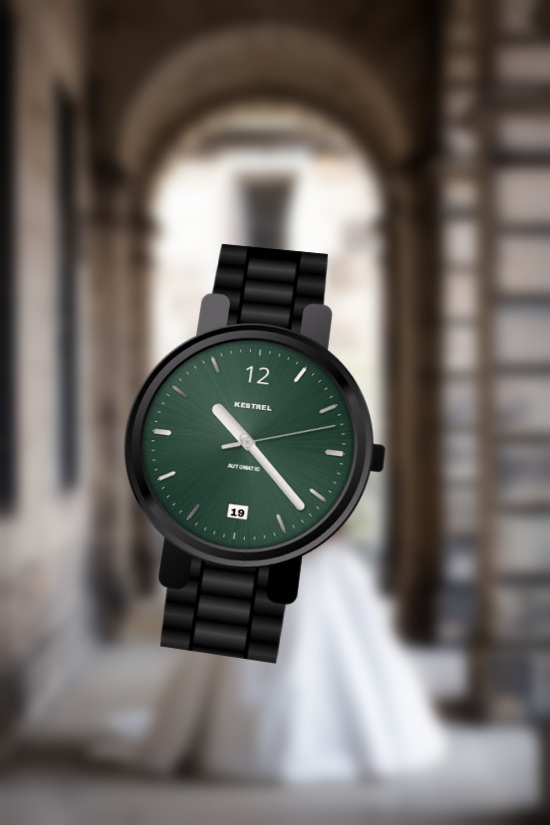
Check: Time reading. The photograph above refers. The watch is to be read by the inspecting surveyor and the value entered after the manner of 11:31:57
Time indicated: 10:22:12
